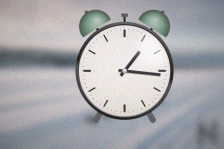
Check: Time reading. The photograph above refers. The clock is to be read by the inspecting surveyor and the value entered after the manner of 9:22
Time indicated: 1:16
